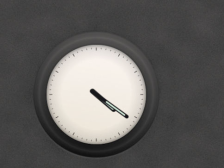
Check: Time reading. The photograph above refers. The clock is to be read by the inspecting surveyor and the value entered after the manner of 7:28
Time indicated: 4:21
